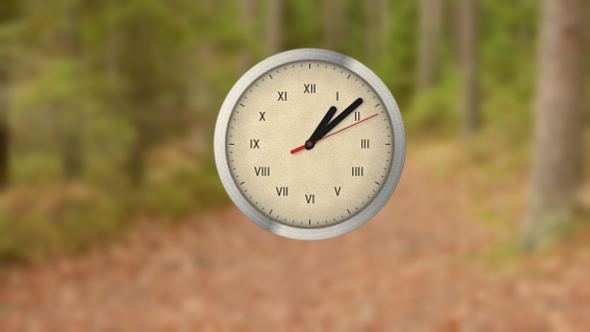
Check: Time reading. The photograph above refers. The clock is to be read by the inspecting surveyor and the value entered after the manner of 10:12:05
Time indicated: 1:08:11
